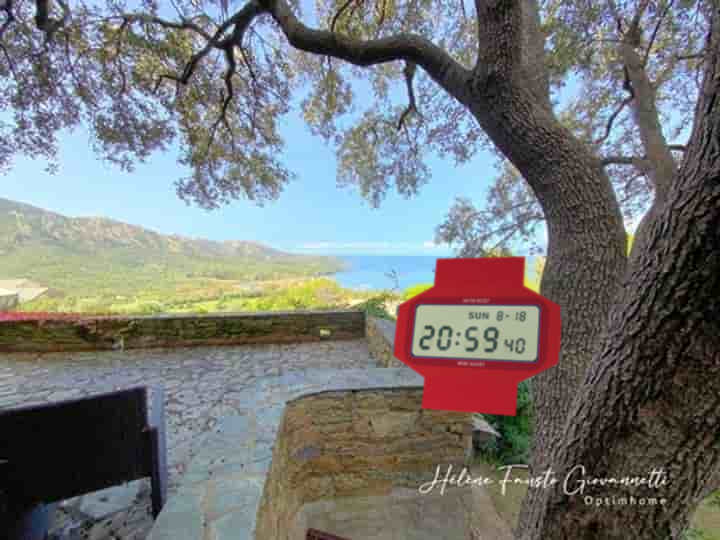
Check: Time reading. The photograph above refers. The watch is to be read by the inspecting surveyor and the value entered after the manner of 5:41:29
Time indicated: 20:59:40
